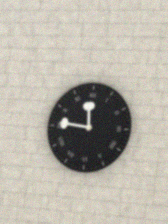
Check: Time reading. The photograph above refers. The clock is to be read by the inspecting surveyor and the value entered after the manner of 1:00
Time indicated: 11:46
